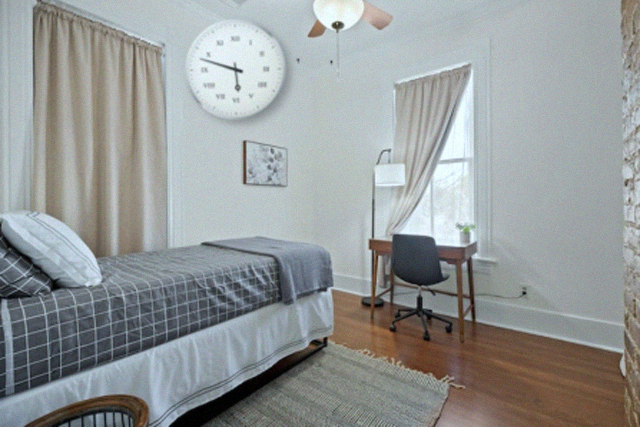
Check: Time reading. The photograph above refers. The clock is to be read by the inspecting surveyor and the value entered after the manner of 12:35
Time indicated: 5:48
